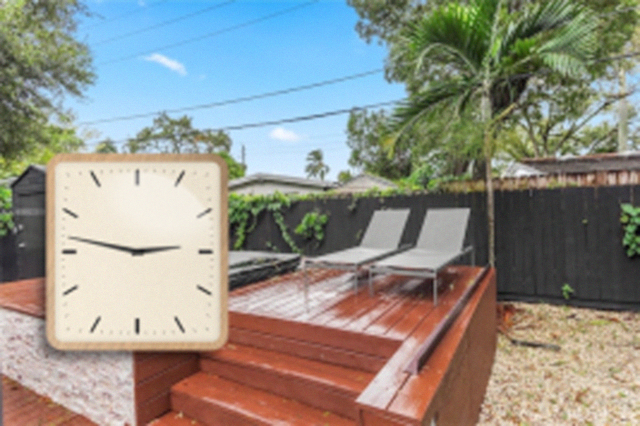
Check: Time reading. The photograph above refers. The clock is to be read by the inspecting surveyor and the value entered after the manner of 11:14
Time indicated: 2:47
